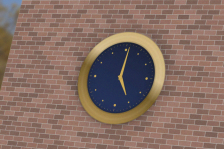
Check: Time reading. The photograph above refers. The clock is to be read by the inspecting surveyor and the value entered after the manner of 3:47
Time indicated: 5:01
